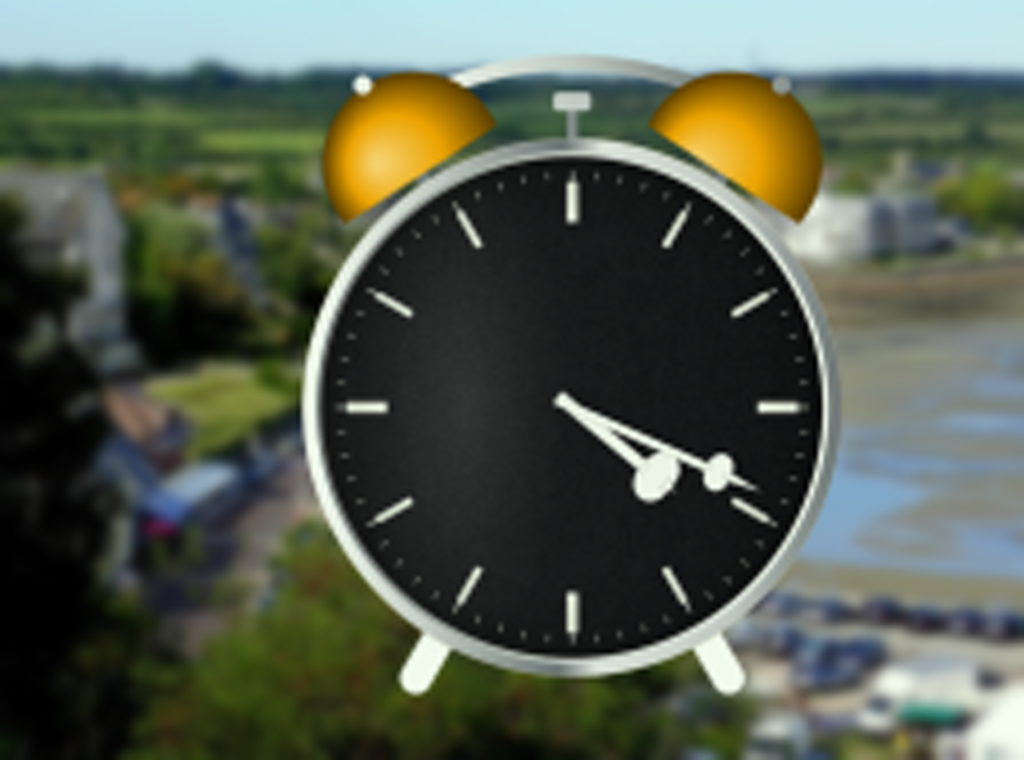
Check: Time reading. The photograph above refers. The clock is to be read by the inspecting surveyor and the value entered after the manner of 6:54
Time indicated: 4:19
